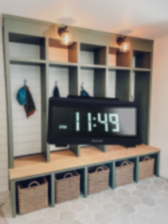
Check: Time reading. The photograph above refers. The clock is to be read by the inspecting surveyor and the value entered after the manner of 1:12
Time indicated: 11:49
